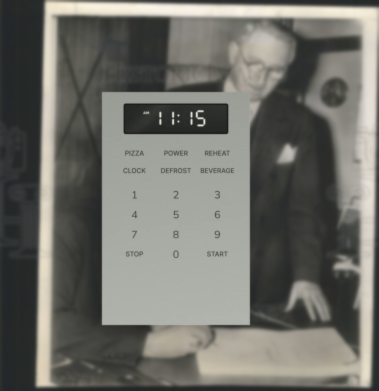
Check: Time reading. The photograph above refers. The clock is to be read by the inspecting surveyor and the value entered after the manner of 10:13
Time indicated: 11:15
